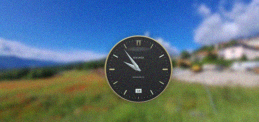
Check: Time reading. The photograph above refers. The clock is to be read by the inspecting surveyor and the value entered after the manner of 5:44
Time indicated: 9:54
